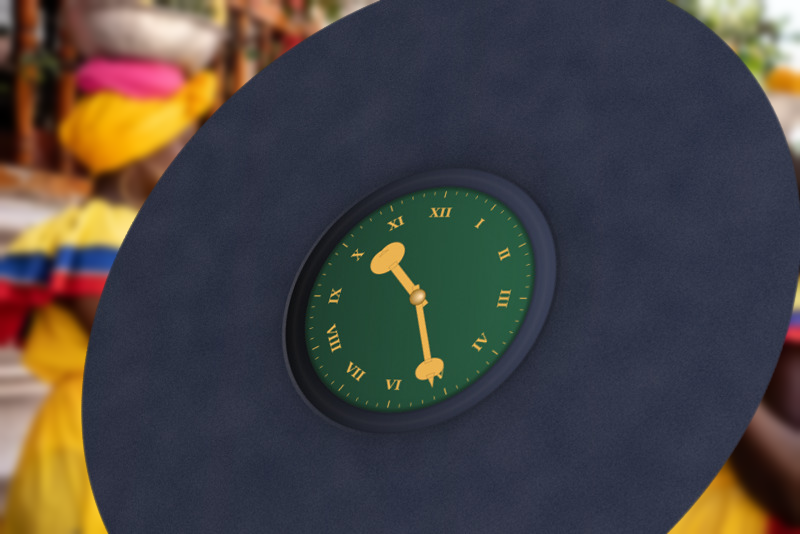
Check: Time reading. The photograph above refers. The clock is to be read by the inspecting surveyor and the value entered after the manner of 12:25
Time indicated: 10:26
